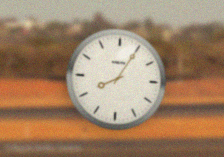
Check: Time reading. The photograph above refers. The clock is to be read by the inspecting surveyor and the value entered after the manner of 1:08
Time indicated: 8:05
